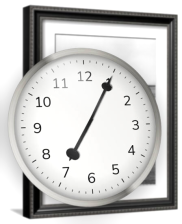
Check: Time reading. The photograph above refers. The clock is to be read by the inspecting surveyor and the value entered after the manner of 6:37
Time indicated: 7:05
